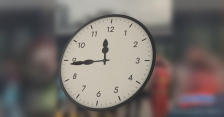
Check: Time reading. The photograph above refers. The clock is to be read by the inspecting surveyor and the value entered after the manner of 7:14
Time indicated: 11:44
